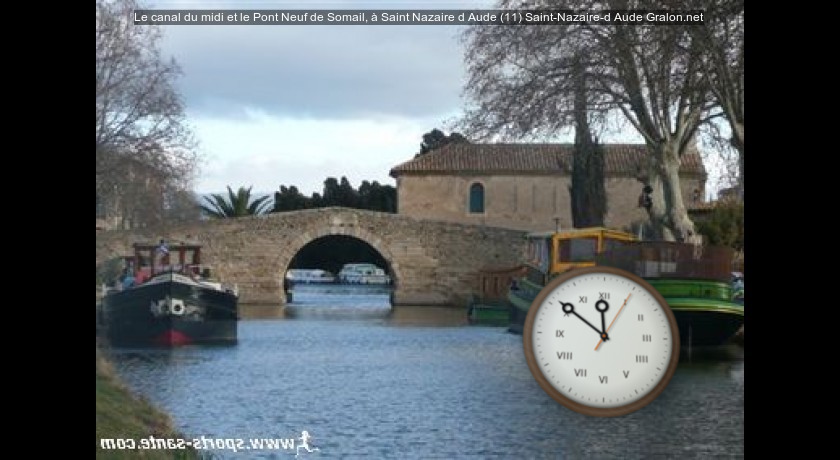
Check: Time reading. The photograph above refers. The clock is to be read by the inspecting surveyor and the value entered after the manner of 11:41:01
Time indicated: 11:51:05
